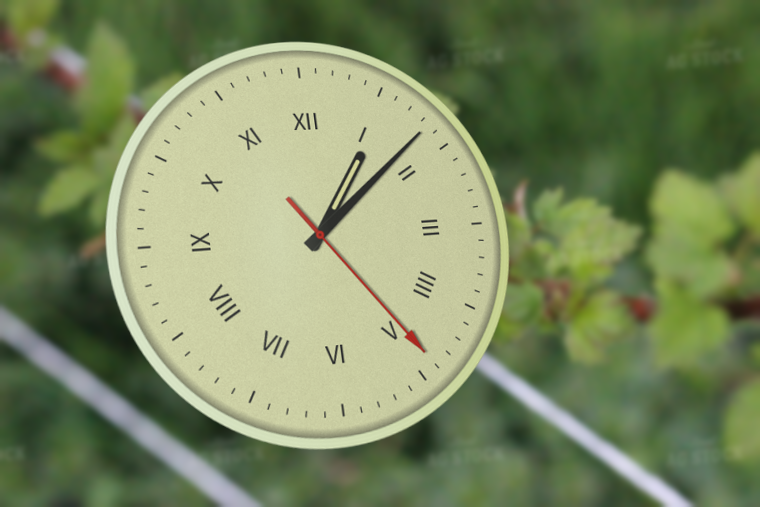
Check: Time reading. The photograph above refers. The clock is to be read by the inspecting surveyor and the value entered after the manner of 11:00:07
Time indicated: 1:08:24
